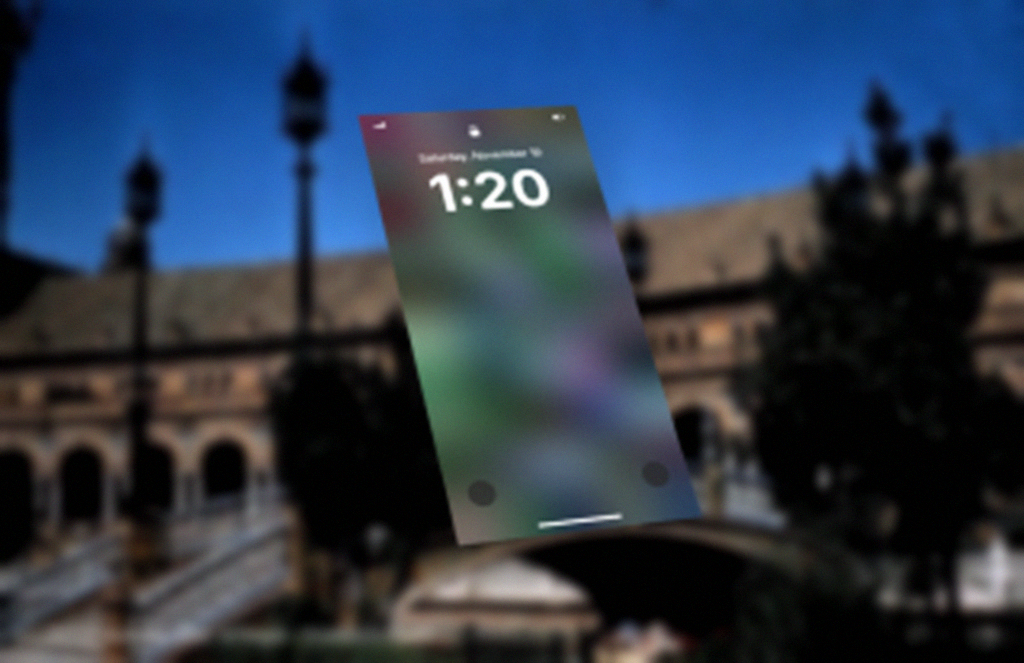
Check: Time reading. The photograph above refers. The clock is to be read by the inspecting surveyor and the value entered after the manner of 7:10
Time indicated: 1:20
